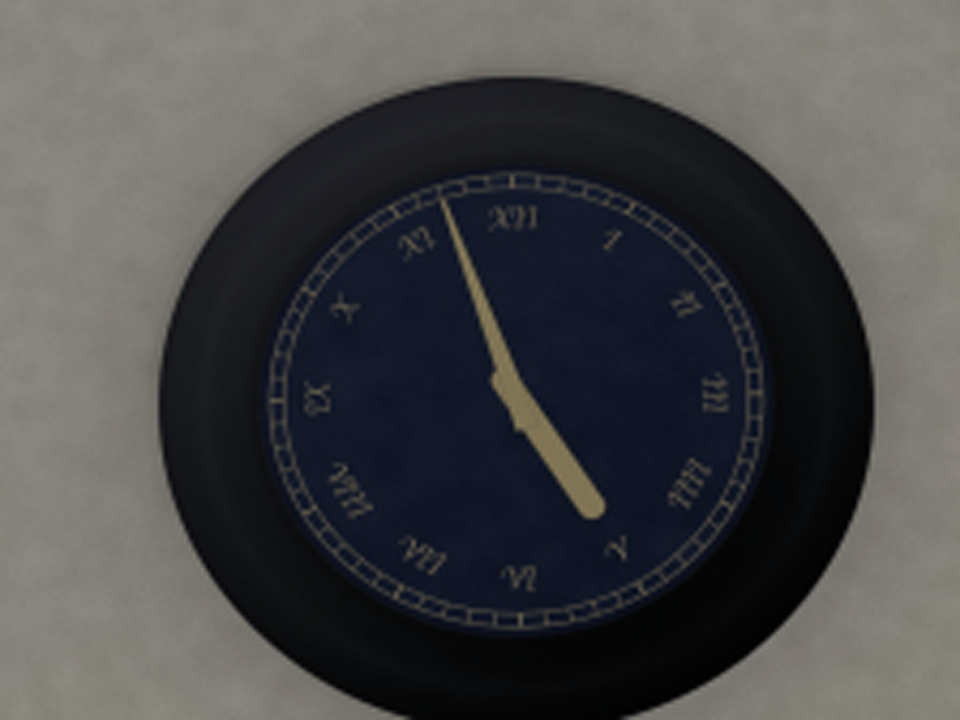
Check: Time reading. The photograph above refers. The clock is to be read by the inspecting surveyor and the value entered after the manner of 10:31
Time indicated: 4:57
